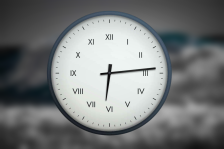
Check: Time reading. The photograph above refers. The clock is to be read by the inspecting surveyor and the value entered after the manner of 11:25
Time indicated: 6:14
